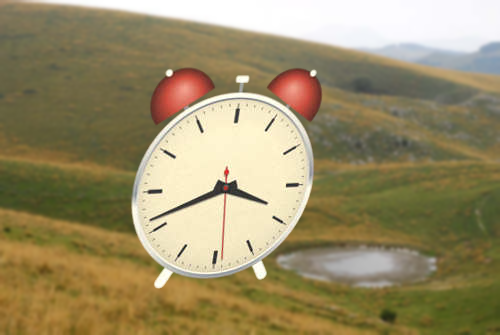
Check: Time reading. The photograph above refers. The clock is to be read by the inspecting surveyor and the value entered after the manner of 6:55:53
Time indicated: 3:41:29
